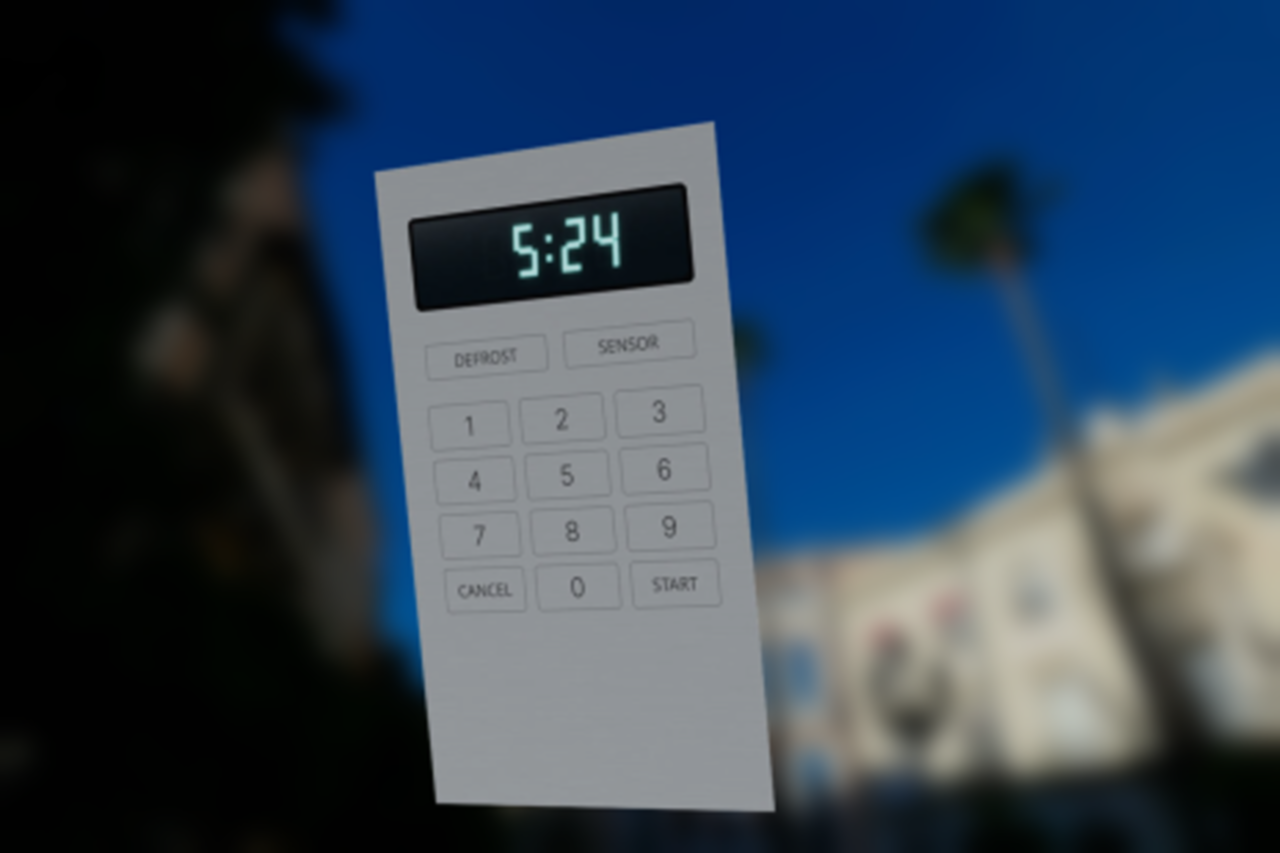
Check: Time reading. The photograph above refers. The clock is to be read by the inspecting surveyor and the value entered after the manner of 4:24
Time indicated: 5:24
